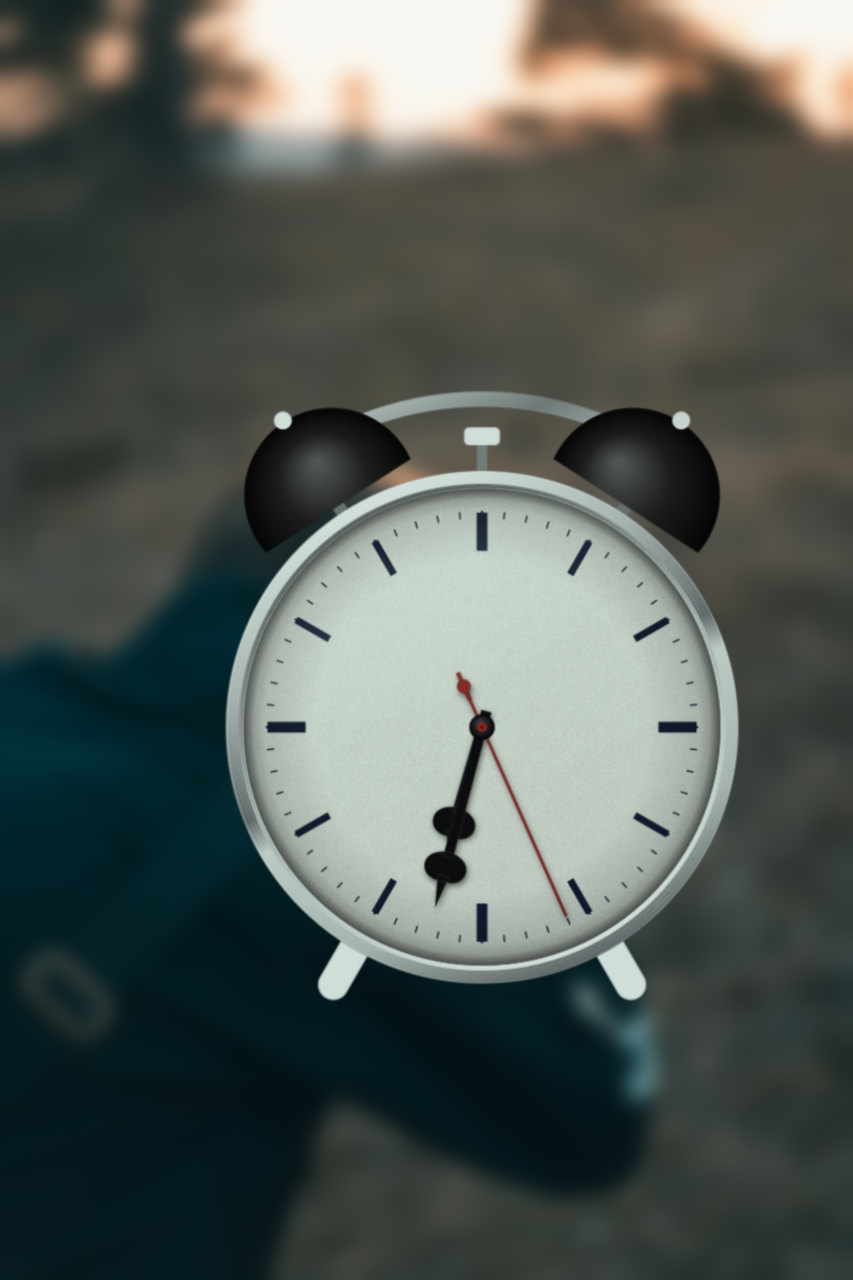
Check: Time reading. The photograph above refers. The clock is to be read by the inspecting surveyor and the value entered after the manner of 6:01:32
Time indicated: 6:32:26
